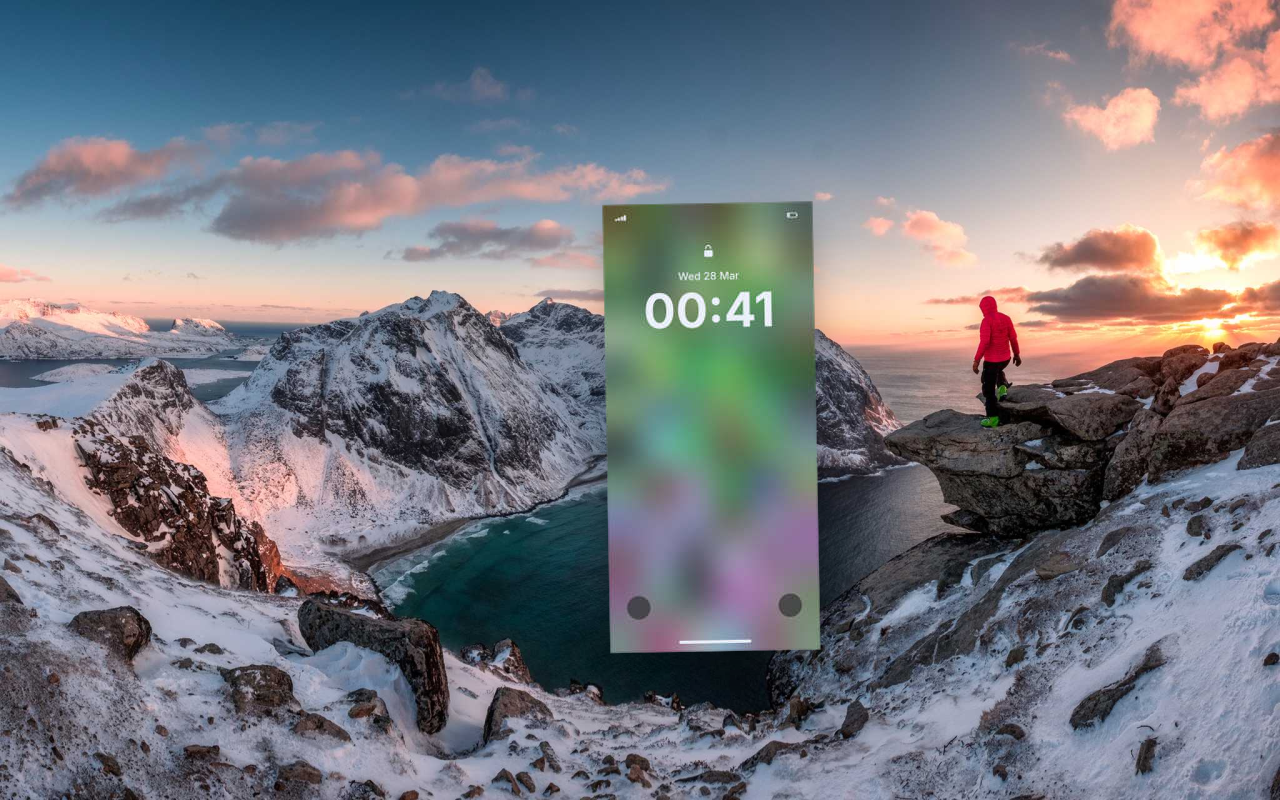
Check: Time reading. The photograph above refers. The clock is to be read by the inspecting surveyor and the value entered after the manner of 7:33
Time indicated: 0:41
